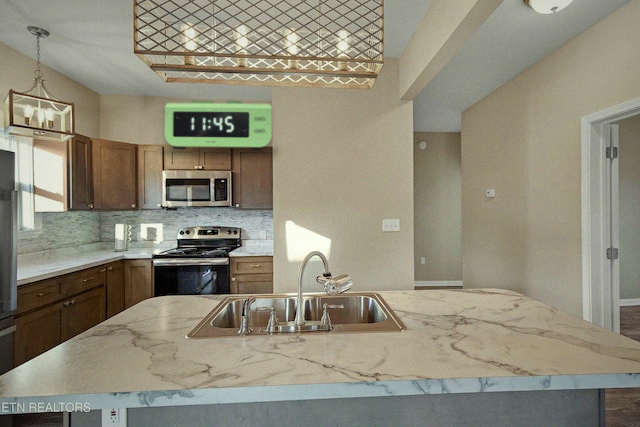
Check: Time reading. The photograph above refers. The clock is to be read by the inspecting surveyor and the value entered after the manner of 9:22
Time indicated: 11:45
